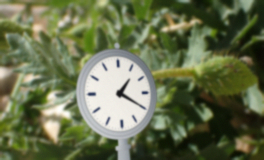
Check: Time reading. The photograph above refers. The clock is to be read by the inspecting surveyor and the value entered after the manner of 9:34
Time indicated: 1:20
